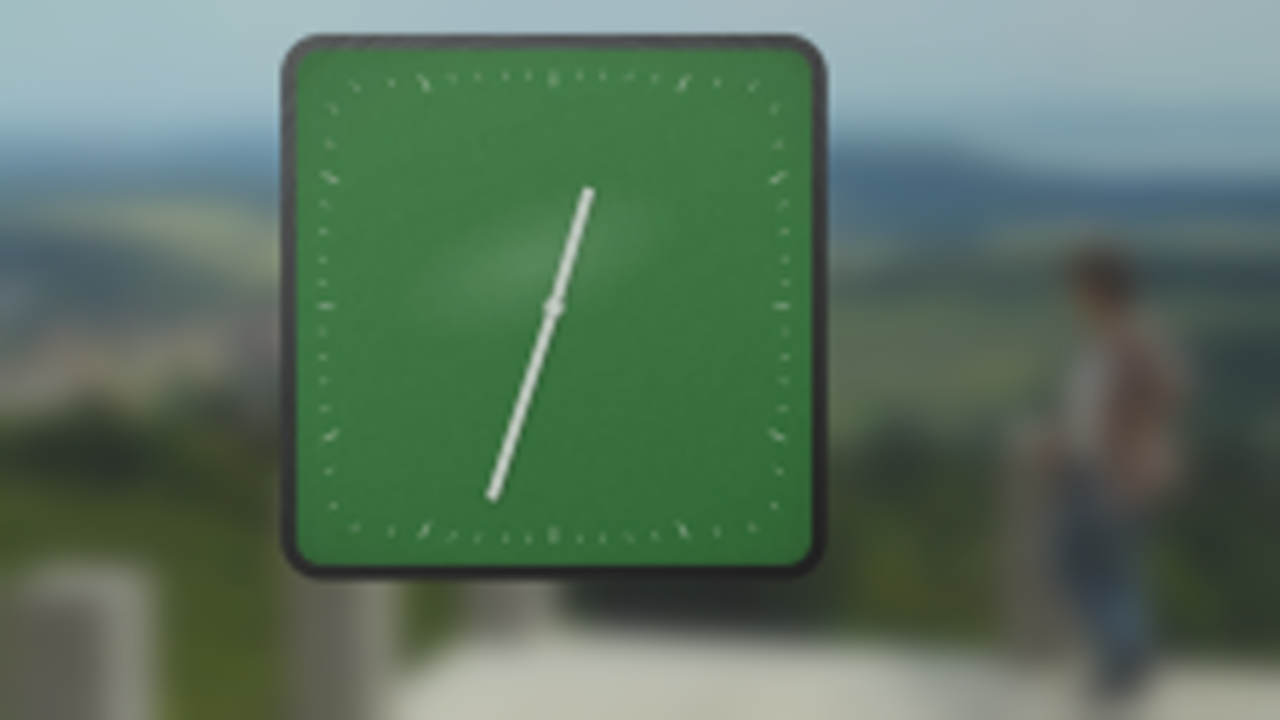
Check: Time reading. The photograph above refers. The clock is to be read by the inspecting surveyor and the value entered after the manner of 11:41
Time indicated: 12:33
